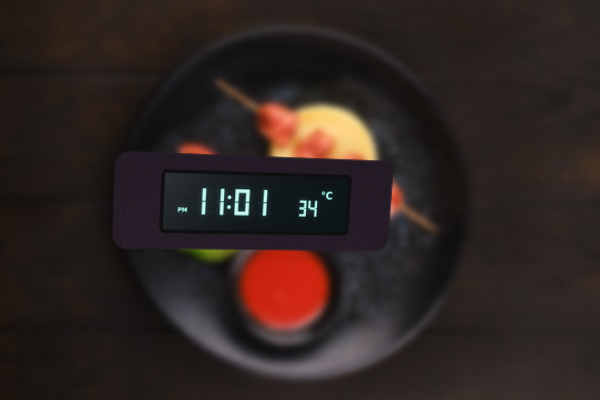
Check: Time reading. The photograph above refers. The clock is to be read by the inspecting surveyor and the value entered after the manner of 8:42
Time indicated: 11:01
